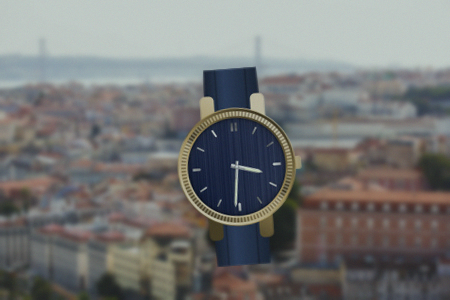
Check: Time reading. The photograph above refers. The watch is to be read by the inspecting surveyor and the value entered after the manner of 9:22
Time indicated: 3:31
